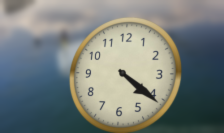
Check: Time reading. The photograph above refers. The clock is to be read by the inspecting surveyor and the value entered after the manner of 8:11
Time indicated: 4:21
